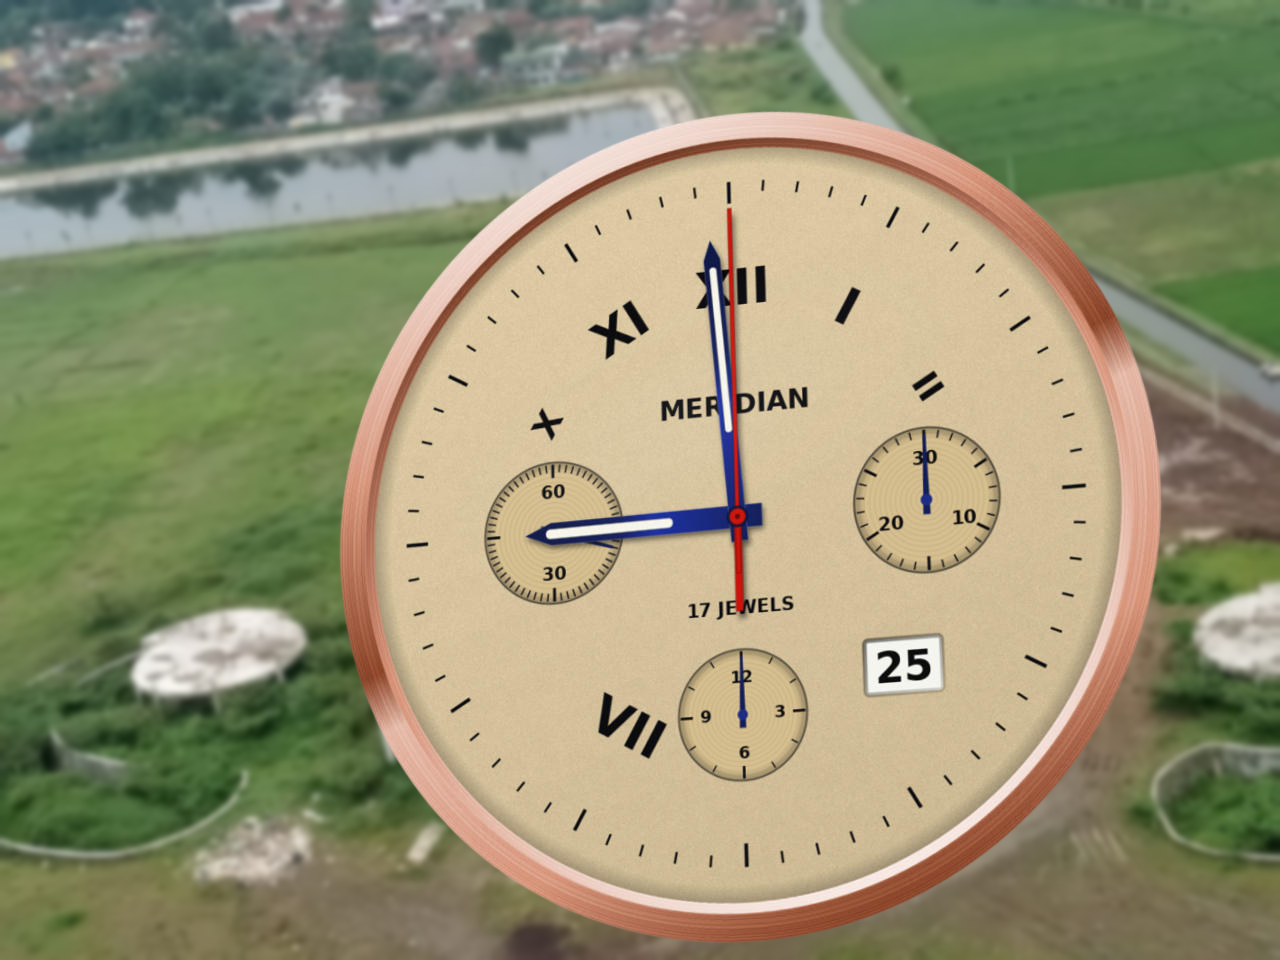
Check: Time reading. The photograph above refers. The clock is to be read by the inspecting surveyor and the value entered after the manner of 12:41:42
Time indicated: 8:59:18
